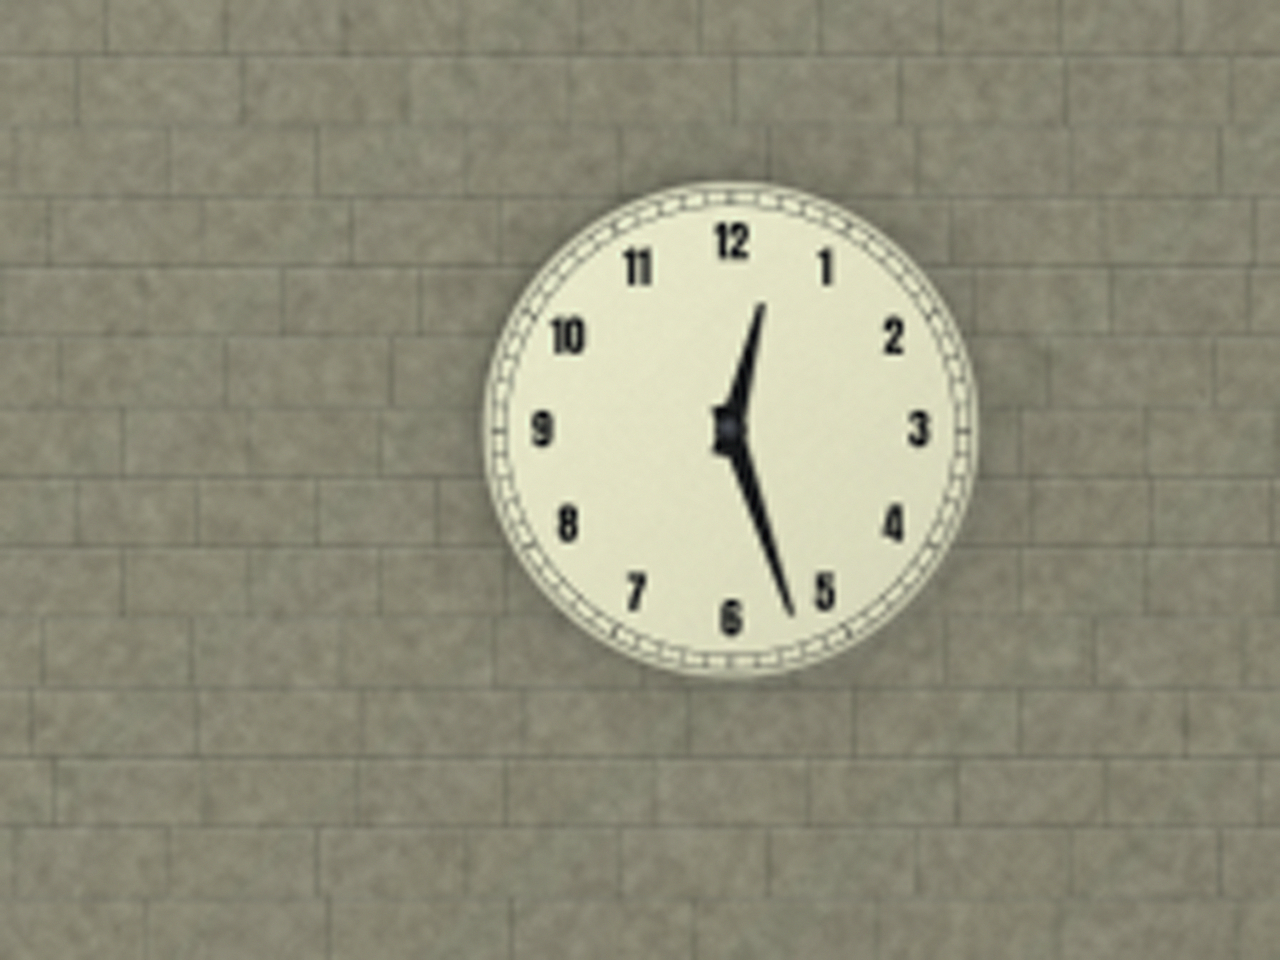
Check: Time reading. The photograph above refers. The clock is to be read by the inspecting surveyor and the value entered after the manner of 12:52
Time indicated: 12:27
